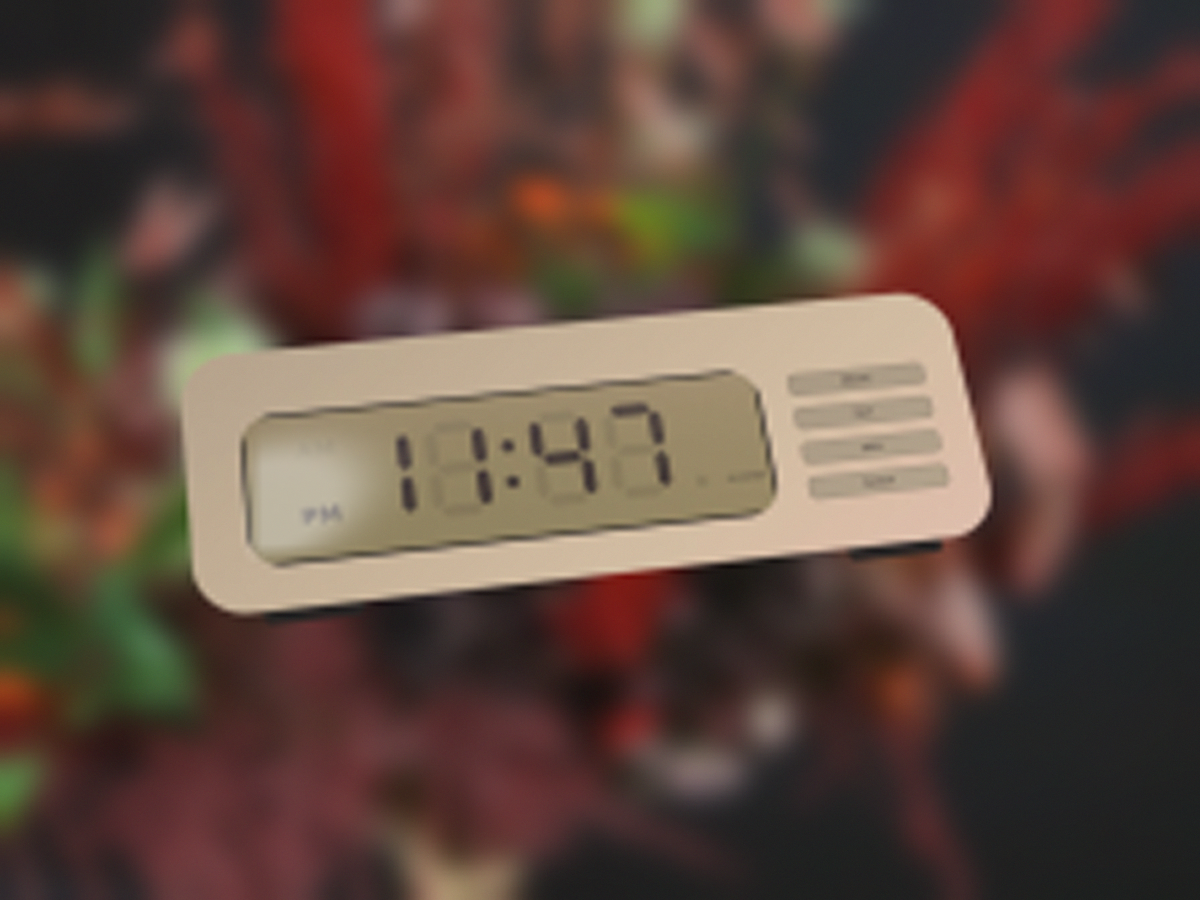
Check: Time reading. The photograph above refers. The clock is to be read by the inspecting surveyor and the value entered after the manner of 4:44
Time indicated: 11:47
